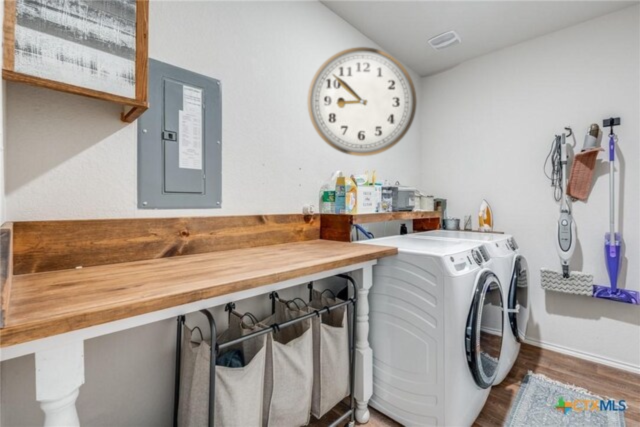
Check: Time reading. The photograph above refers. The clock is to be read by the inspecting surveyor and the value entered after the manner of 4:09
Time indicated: 8:52
